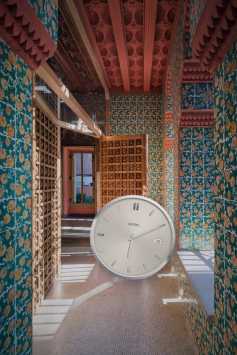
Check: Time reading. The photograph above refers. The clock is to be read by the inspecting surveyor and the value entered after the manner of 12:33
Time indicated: 6:10
